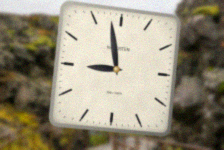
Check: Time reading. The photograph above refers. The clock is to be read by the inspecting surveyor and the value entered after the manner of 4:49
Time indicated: 8:58
